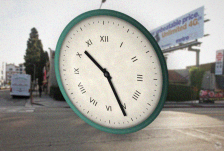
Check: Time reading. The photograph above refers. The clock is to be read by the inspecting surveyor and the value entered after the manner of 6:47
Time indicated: 10:26
